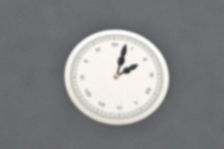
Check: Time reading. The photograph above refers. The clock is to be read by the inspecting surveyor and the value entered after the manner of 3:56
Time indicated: 2:03
